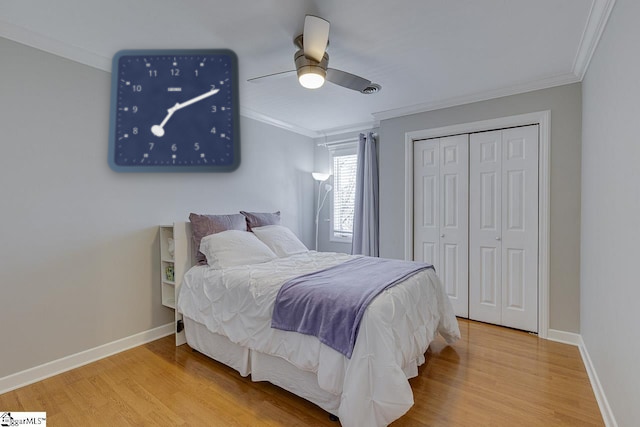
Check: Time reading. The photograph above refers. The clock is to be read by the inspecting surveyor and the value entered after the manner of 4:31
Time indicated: 7:11
